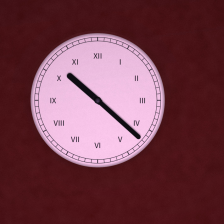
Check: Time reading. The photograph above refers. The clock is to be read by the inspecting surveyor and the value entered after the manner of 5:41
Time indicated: 10:22
